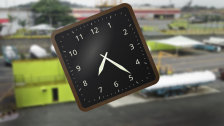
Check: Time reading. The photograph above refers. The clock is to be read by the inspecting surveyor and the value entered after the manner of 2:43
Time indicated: 7:24
